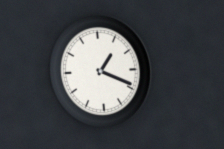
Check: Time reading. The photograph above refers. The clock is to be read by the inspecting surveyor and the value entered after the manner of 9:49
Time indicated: 1:19
